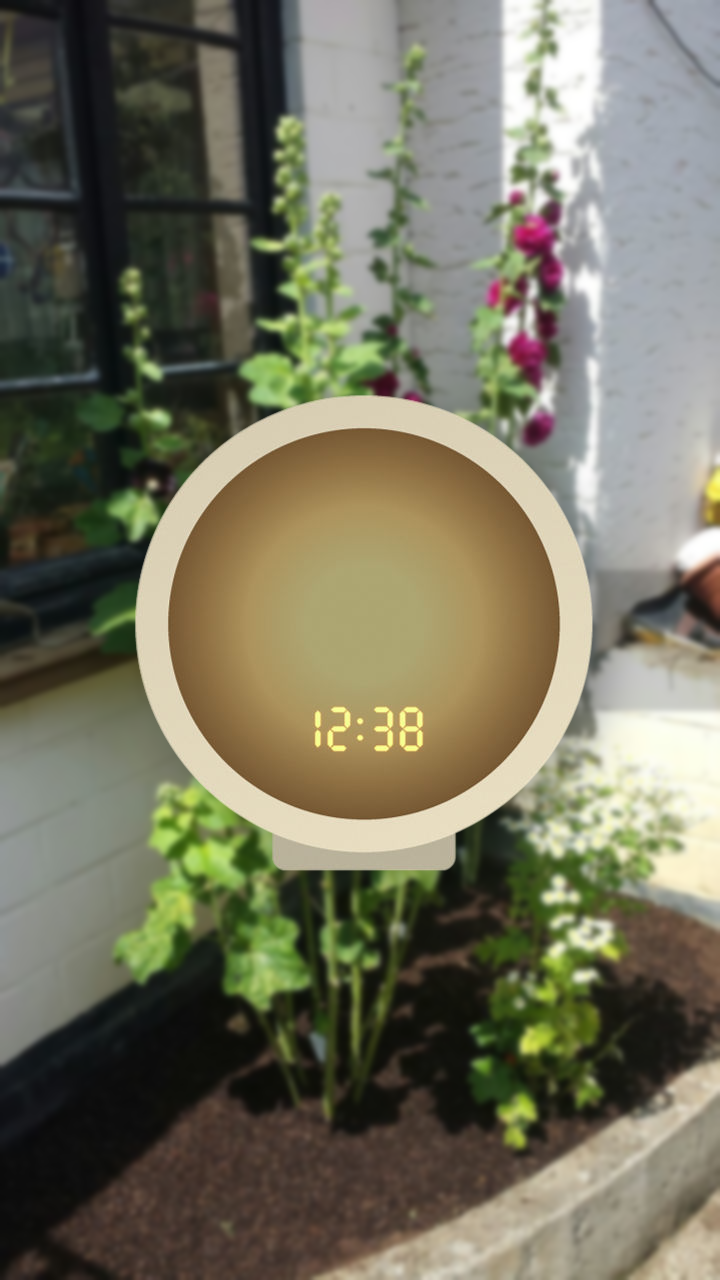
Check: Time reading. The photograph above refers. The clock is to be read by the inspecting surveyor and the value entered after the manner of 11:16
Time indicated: 12:38
